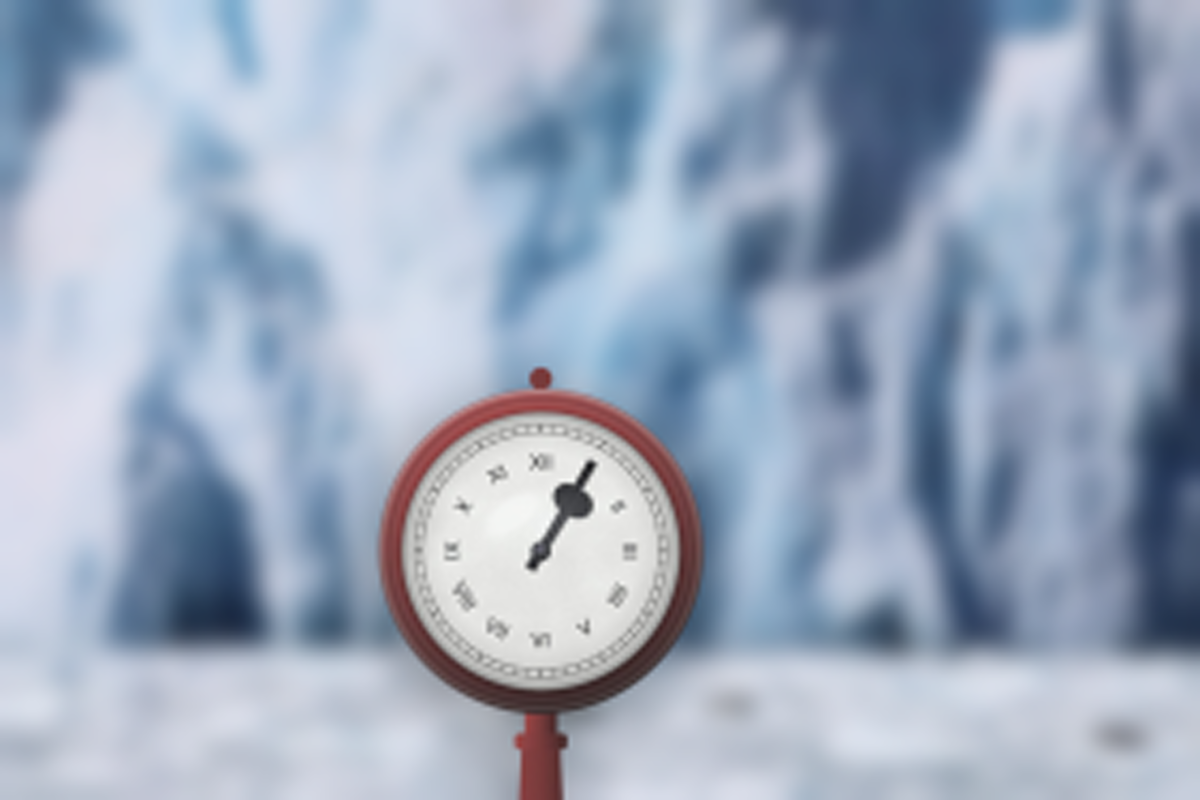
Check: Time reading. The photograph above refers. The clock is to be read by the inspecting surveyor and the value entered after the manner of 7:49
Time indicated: 1:05
